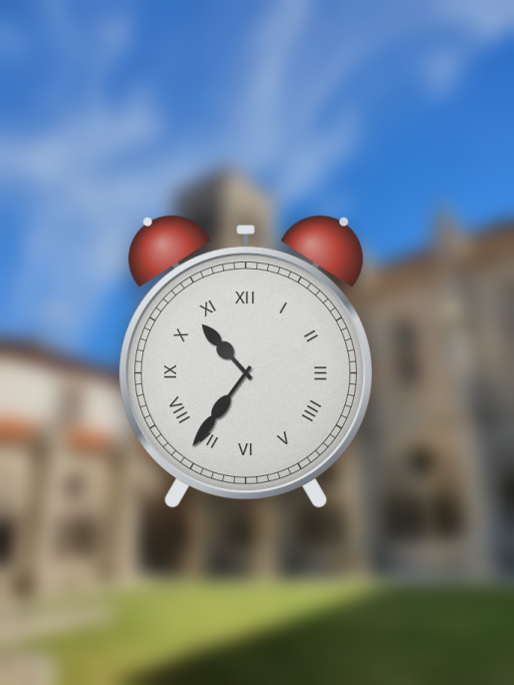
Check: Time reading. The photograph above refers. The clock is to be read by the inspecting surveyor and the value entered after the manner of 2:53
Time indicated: 10:36
